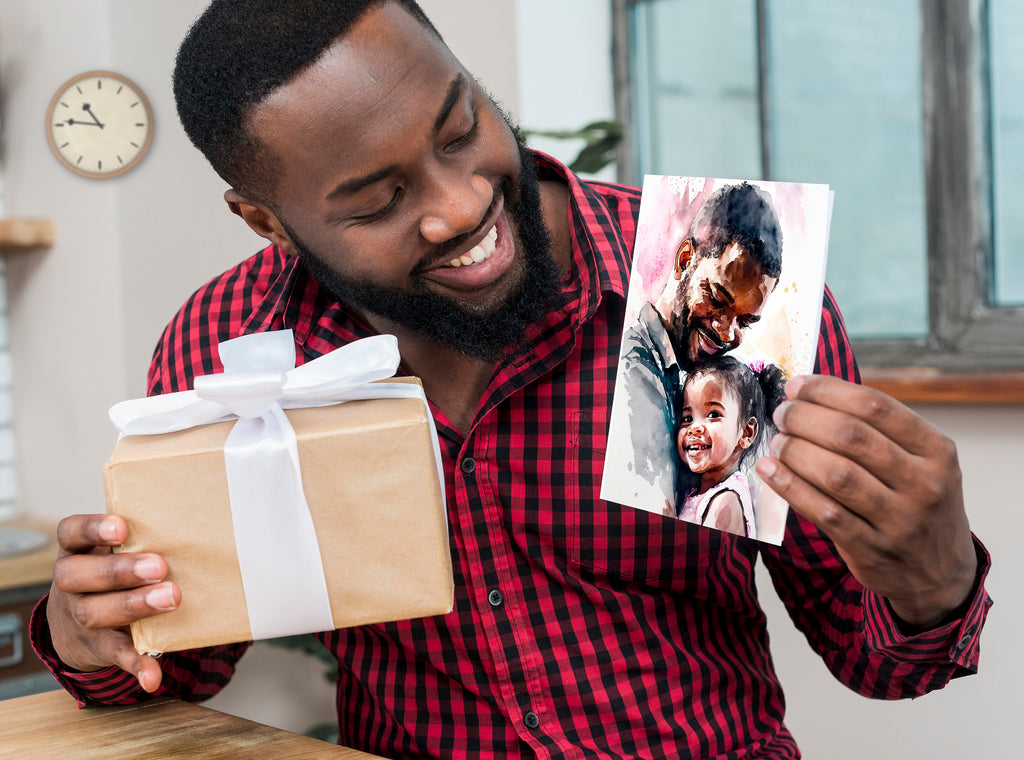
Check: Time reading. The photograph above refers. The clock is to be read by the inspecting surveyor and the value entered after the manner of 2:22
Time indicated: 10:46
